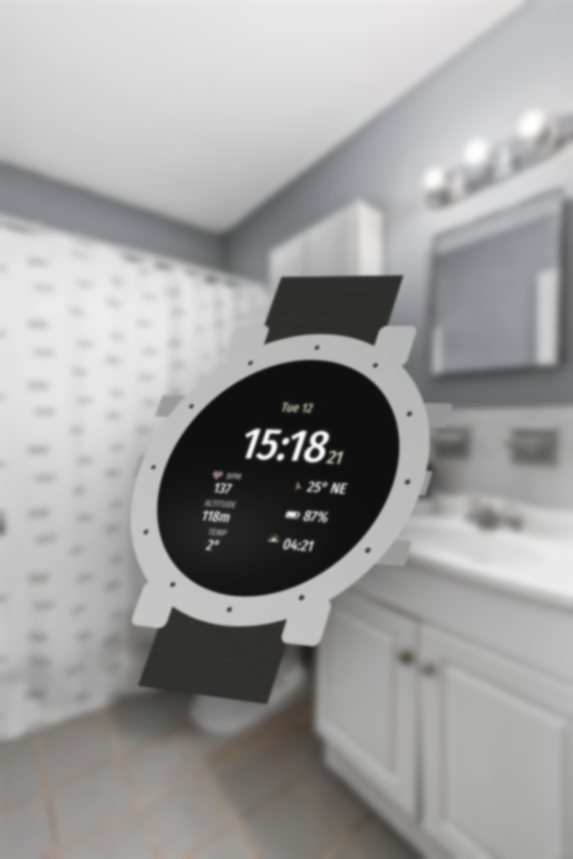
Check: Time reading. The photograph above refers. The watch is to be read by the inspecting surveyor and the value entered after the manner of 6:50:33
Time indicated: 15:18:21
